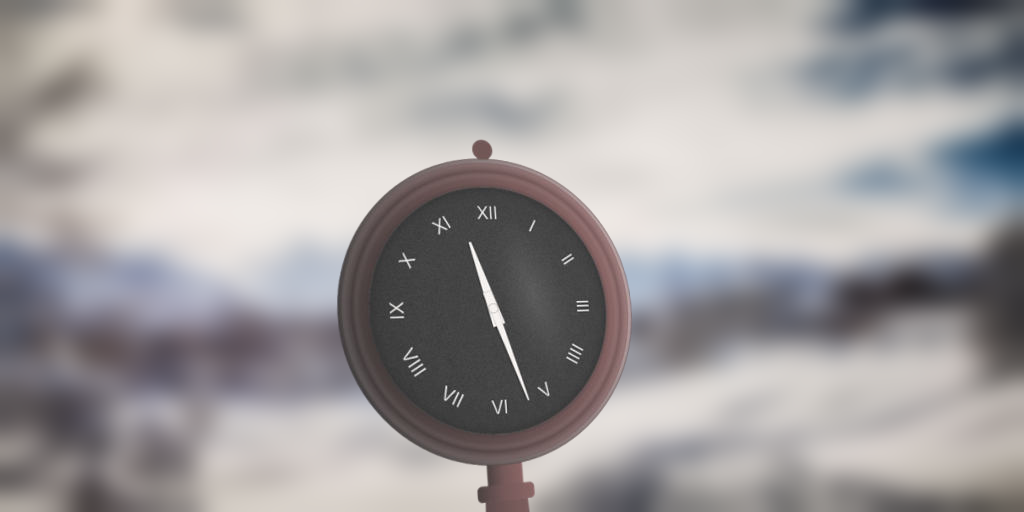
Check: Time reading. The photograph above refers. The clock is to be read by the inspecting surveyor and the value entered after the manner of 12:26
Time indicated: 11:27
